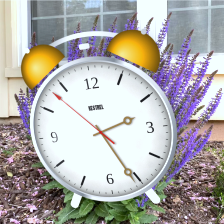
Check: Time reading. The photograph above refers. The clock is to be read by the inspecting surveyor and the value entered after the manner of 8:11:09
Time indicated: 2:25:53
